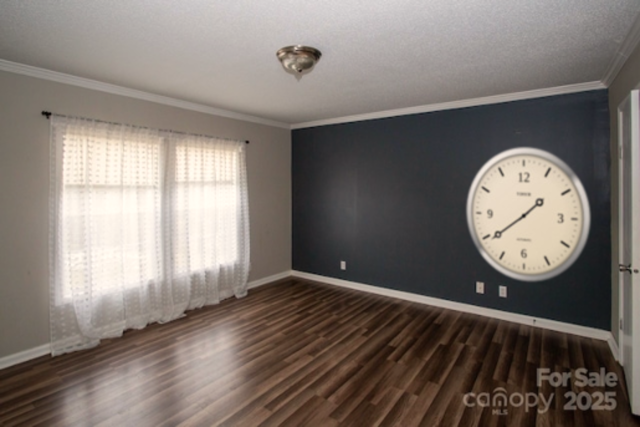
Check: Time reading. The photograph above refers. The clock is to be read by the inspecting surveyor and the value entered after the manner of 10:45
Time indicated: 1:39
